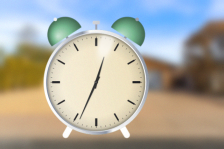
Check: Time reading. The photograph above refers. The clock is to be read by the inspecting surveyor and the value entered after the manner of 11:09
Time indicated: 12:34
